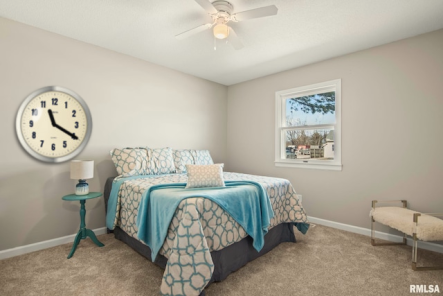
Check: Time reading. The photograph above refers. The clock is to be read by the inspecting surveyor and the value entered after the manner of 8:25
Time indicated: 11:20
